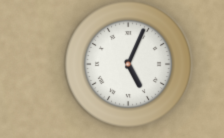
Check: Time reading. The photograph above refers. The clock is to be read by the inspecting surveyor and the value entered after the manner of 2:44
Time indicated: 5:04
